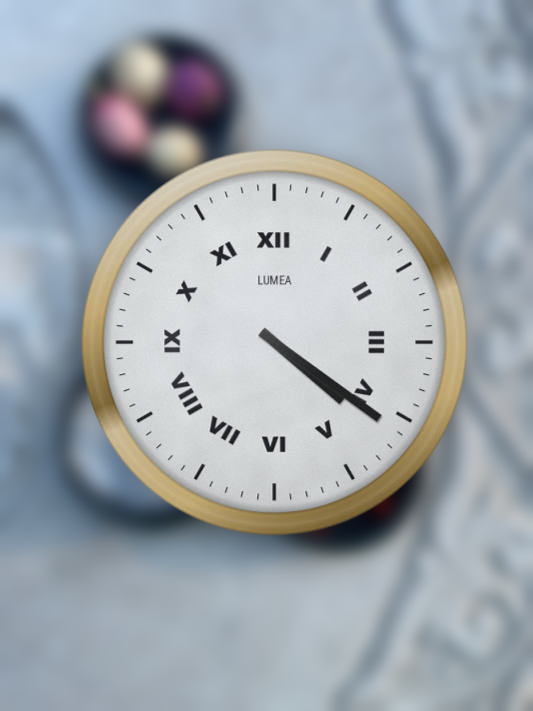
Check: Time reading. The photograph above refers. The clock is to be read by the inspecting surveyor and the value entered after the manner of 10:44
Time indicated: 4:21
